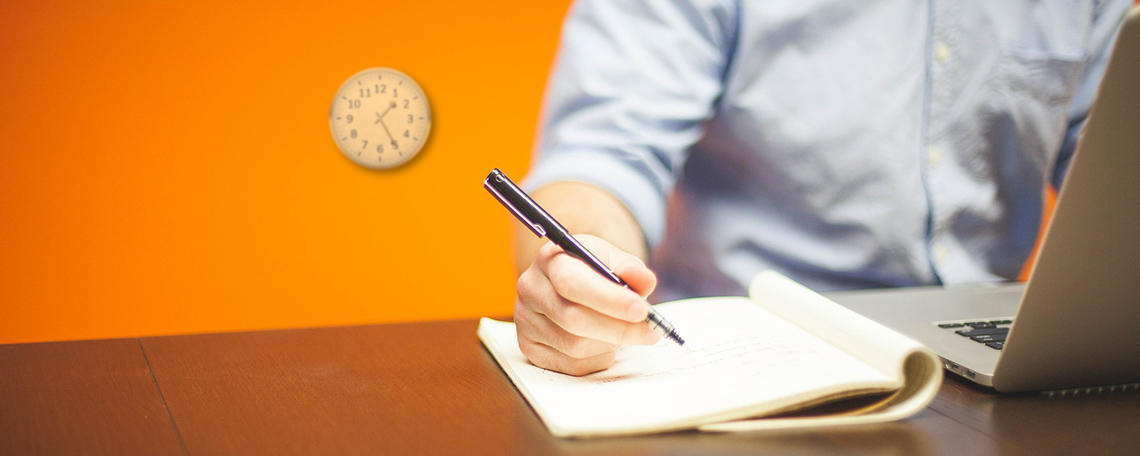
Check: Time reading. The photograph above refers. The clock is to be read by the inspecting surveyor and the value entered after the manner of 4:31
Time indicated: 1:25
